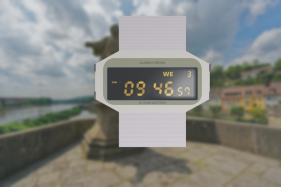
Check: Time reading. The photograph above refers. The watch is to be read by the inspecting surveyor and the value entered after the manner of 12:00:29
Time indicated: 9:46:57
